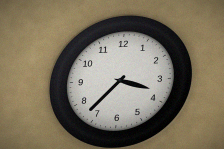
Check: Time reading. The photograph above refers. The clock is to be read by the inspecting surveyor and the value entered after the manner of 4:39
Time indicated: 3:37
